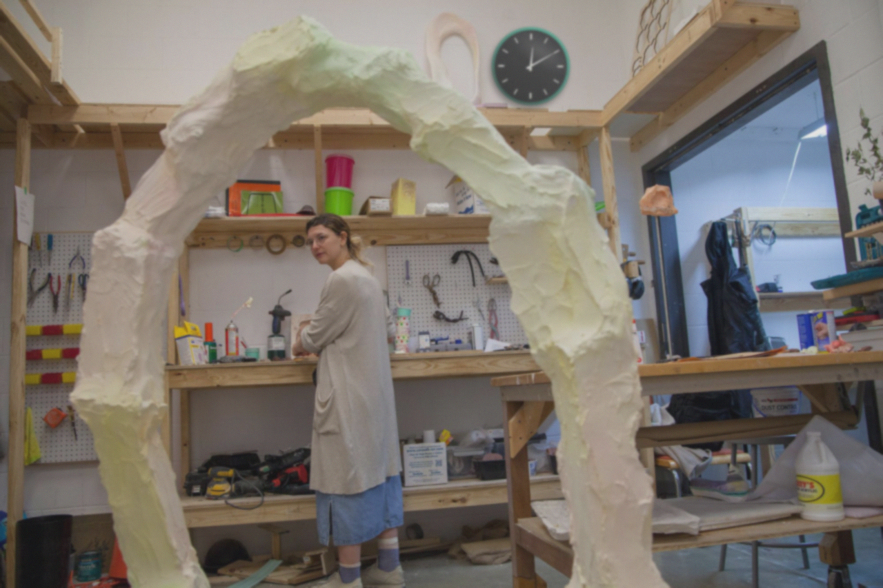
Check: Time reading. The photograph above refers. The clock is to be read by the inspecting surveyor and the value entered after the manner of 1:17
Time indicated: 12:10
